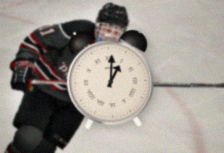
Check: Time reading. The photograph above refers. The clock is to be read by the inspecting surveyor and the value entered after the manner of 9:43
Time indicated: 1:01
